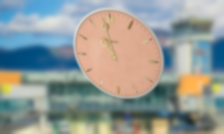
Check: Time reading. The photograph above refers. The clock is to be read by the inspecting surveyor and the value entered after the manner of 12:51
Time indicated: 10:58
